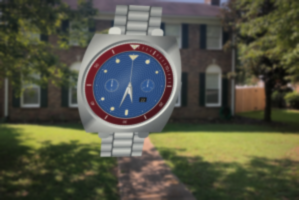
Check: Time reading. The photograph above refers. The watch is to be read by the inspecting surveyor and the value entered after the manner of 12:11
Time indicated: 5:33
